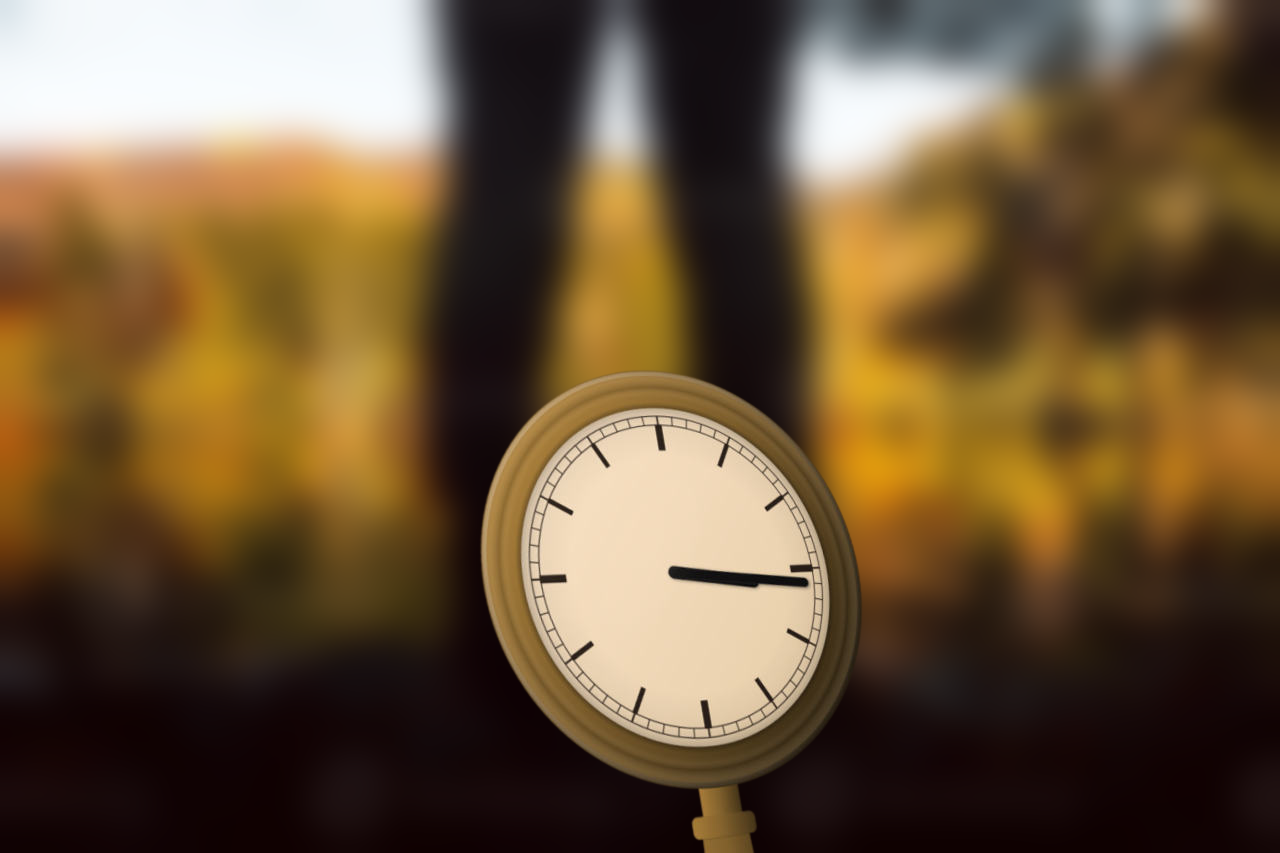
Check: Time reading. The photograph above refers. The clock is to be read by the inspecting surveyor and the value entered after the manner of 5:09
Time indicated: 3:16
